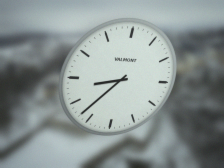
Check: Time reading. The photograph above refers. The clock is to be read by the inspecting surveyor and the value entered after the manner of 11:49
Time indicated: 8:37
